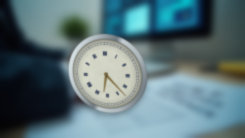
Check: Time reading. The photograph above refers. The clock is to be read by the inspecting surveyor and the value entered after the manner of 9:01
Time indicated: 6:23
